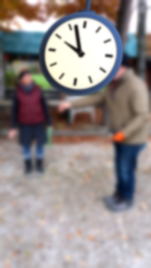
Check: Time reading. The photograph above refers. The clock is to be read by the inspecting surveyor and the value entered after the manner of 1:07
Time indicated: 9:57
